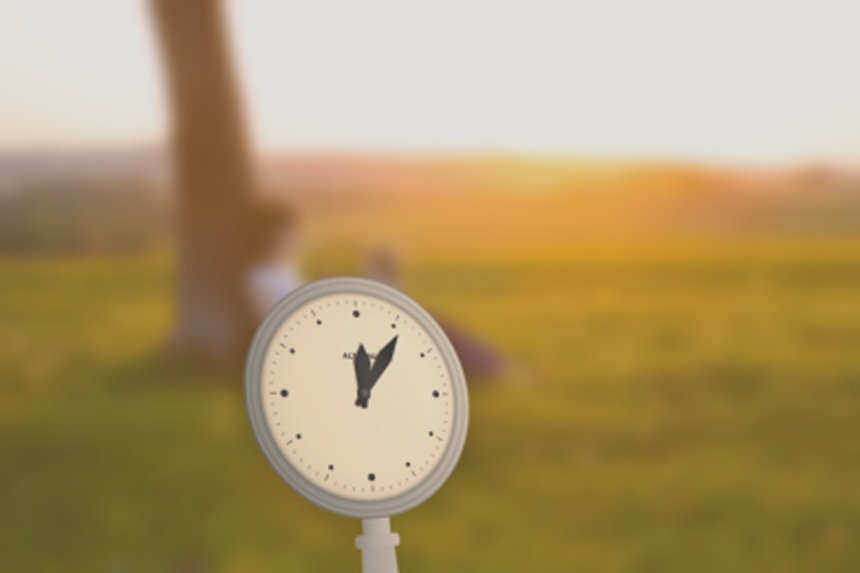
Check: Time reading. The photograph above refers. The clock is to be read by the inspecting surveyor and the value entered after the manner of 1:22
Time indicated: 12:06
